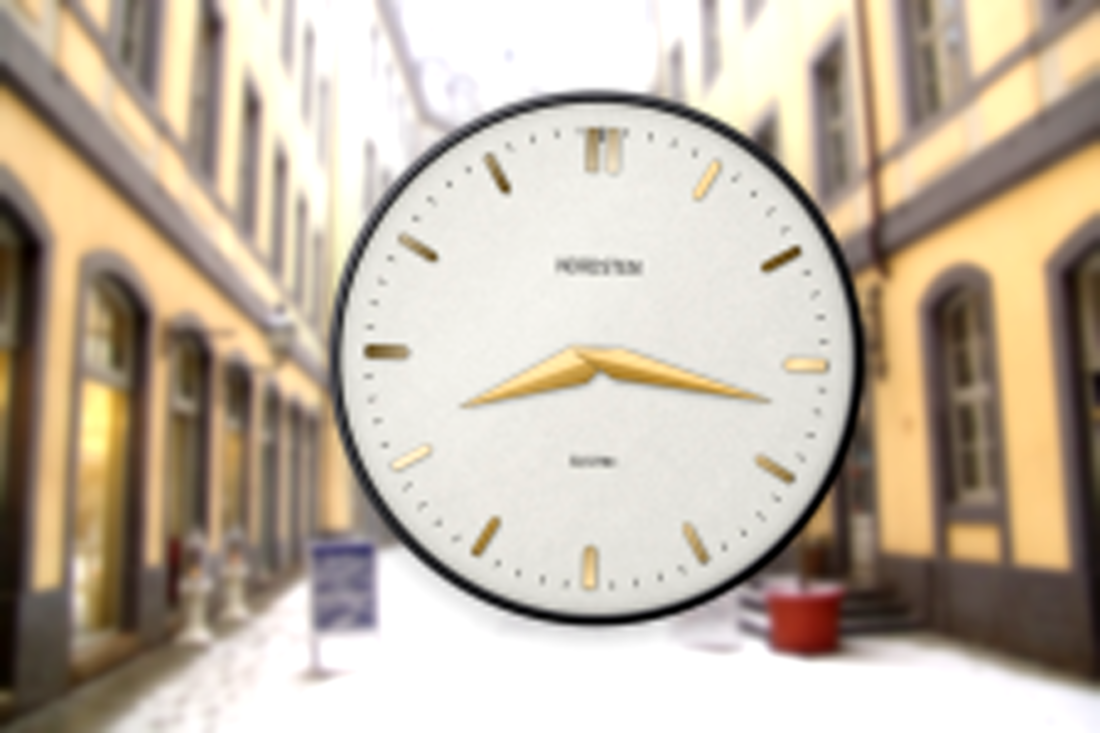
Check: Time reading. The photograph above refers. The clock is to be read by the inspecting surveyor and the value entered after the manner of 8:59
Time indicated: 8:17
